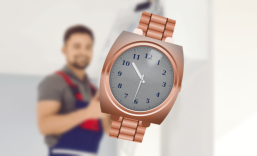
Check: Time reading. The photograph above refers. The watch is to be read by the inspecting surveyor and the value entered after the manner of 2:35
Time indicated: 10:31
